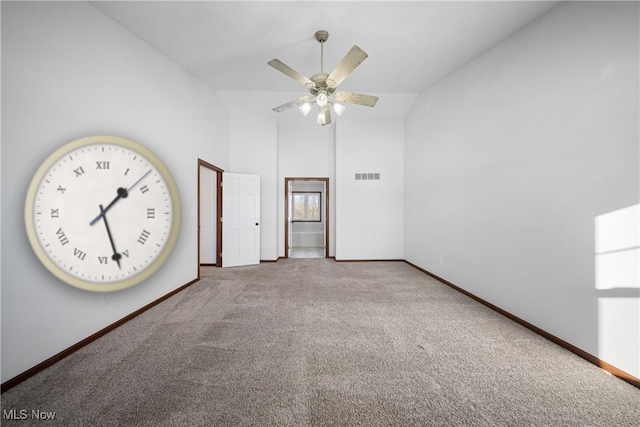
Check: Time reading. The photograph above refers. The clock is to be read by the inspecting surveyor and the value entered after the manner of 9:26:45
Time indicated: 1:27:08
